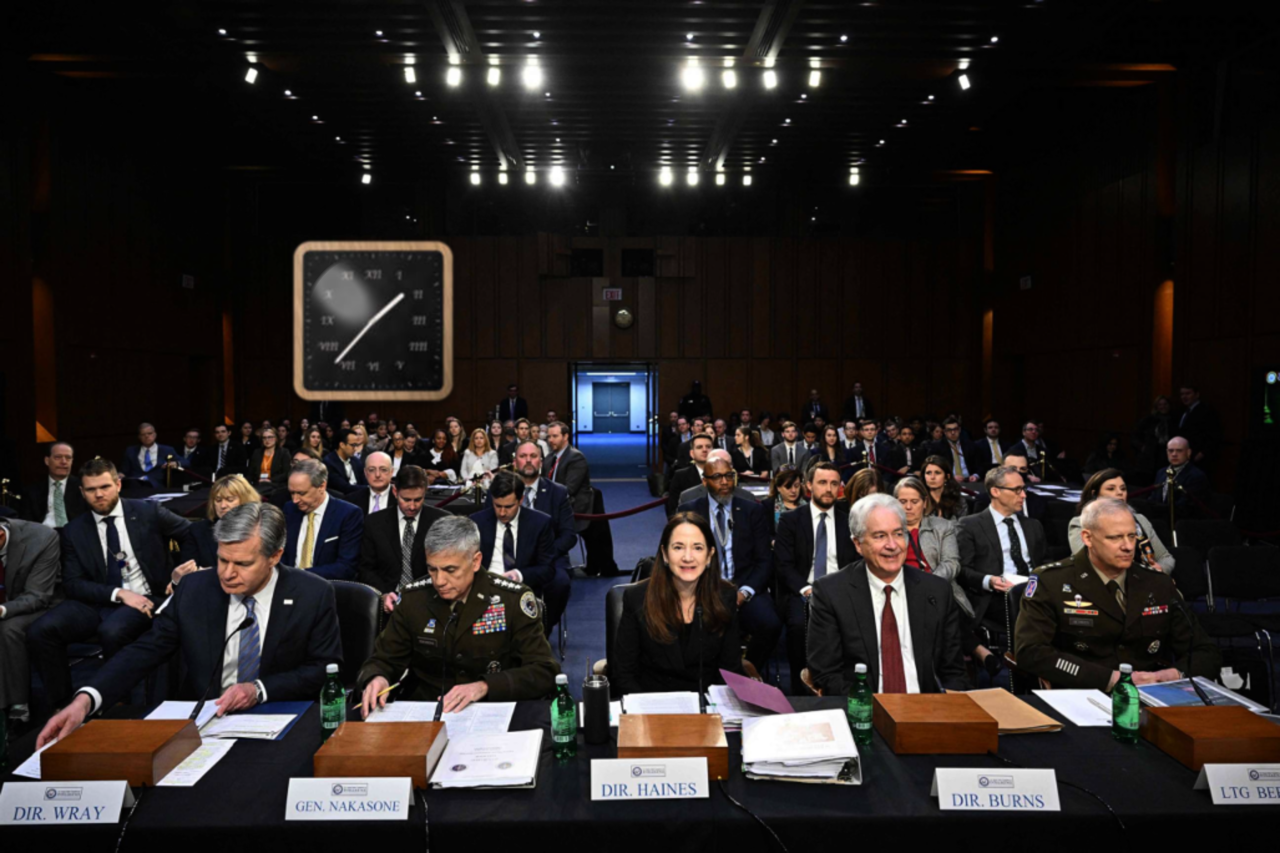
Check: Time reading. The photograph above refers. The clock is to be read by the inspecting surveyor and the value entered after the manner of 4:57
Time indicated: 1:37
